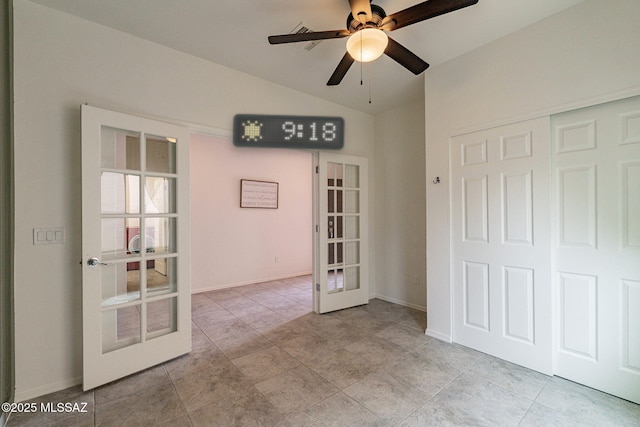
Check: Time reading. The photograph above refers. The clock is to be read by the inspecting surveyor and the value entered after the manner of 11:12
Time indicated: 9:18
